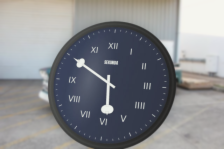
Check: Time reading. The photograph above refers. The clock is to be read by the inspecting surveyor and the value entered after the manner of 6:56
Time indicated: 5:50
